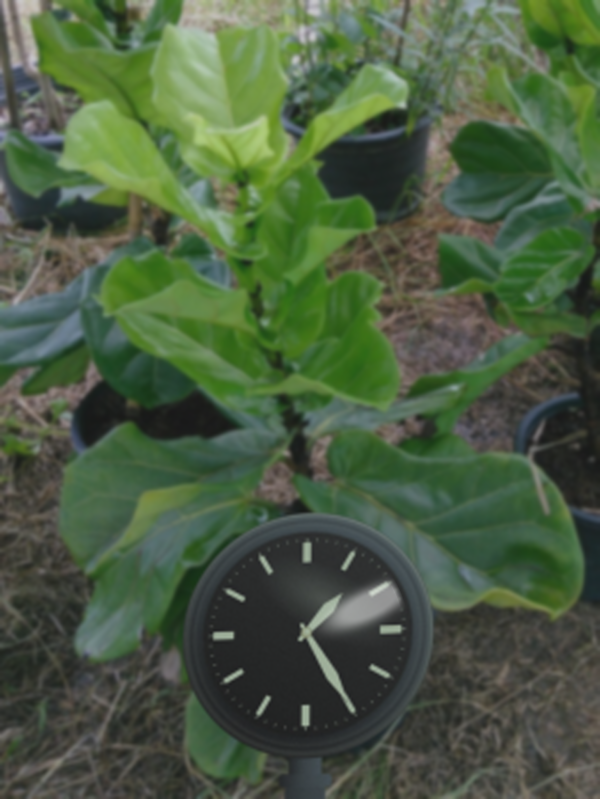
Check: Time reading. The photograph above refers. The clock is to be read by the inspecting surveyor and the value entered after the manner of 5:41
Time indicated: 1:25
